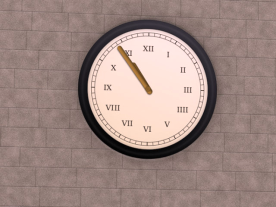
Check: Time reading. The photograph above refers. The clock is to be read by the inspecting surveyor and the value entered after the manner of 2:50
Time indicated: 10:54
